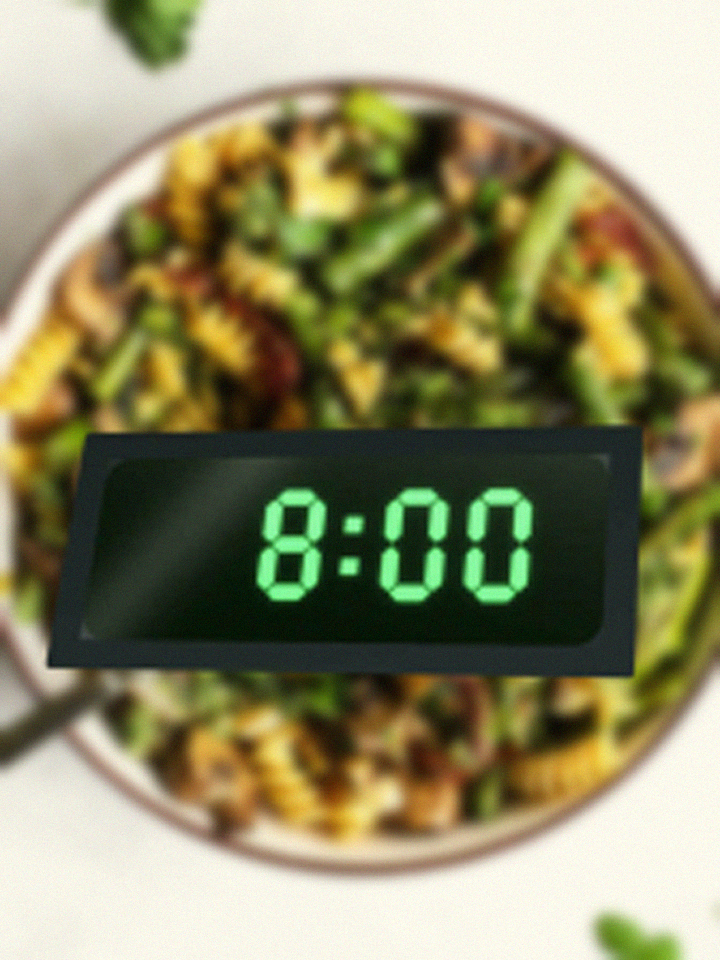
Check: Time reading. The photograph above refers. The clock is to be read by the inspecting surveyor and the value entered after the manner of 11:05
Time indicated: 8:00
